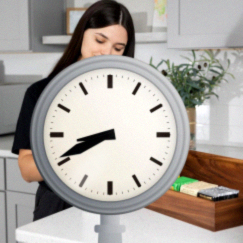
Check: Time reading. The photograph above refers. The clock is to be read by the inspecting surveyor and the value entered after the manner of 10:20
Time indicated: 8:41
